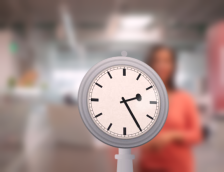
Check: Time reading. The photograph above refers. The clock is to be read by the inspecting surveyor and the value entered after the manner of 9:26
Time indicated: 2:25
